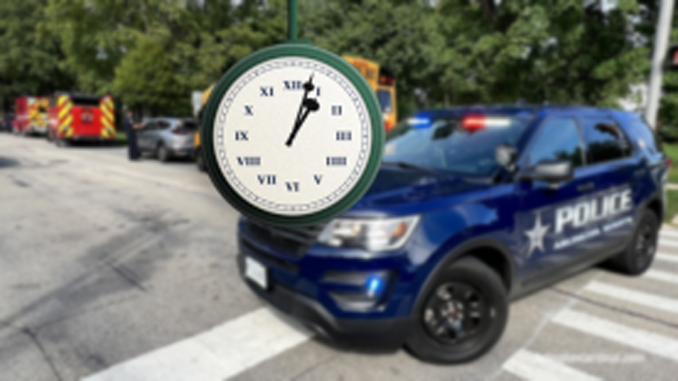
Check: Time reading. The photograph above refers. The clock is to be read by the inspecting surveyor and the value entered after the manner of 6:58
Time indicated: 1:03
